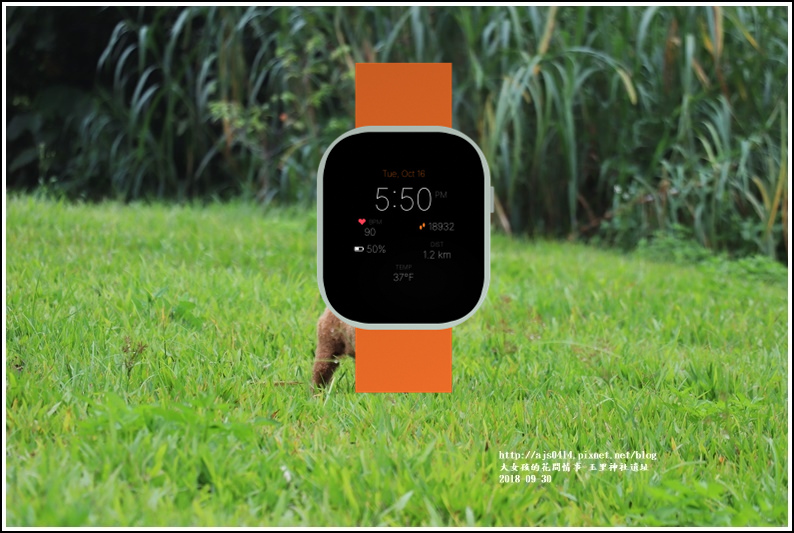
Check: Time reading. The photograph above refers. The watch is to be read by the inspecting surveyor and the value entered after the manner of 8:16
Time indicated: 5:50
